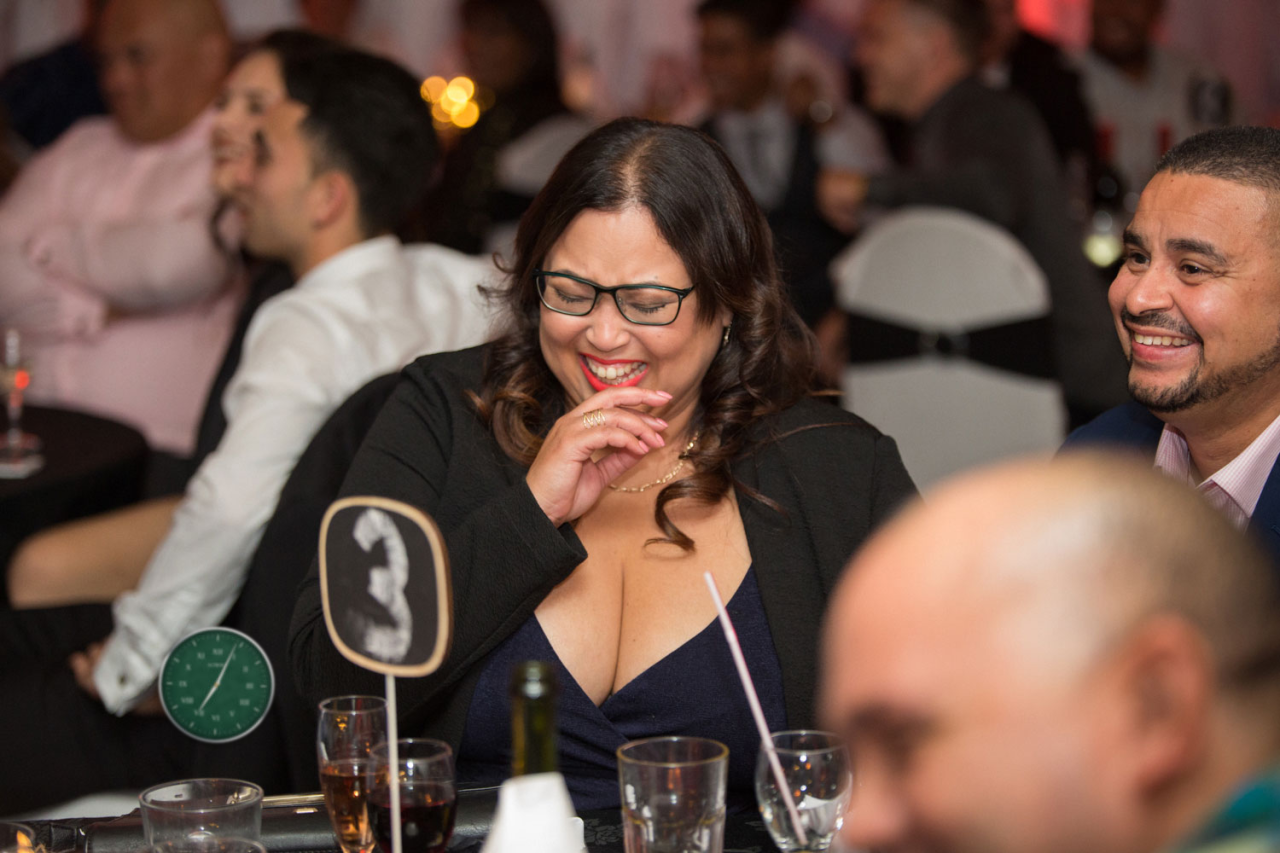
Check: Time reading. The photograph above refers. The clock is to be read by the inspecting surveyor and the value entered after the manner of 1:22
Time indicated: 7:04
